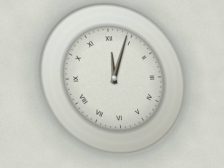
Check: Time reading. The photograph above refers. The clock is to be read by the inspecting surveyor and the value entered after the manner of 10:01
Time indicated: 12:04
